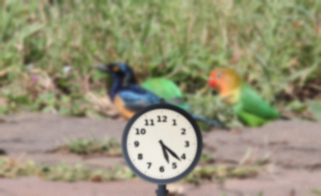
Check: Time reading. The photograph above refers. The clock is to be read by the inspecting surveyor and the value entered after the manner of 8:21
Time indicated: 5:22
